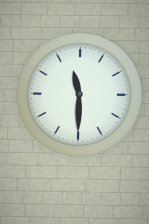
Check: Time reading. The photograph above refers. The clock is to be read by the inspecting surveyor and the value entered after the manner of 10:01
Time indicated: 11:30
